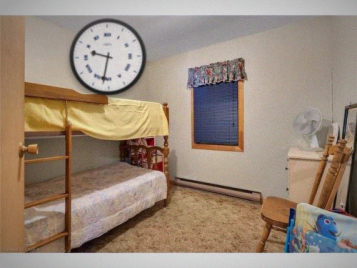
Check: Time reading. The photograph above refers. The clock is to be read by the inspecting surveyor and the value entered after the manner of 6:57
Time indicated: 9:32
